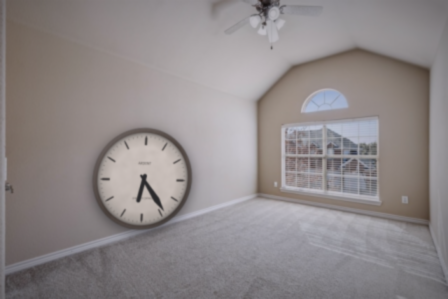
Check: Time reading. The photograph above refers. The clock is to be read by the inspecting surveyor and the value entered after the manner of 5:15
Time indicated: 6:24
